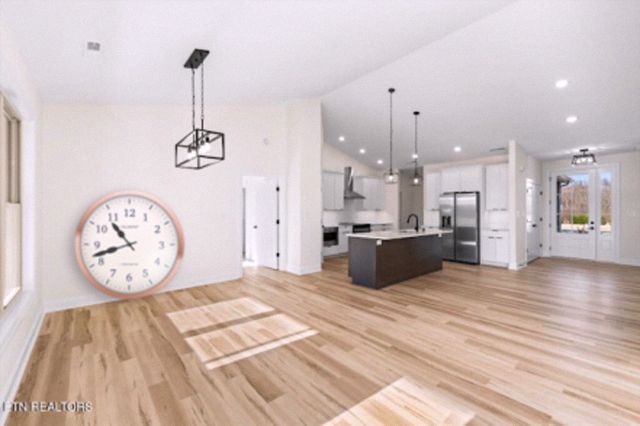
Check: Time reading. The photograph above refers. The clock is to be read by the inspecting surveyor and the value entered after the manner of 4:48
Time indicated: 10:42
